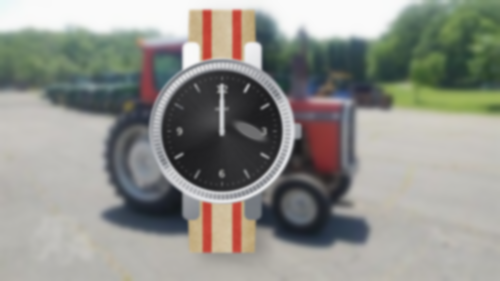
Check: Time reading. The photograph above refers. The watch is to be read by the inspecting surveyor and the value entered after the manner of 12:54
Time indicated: 12:00
